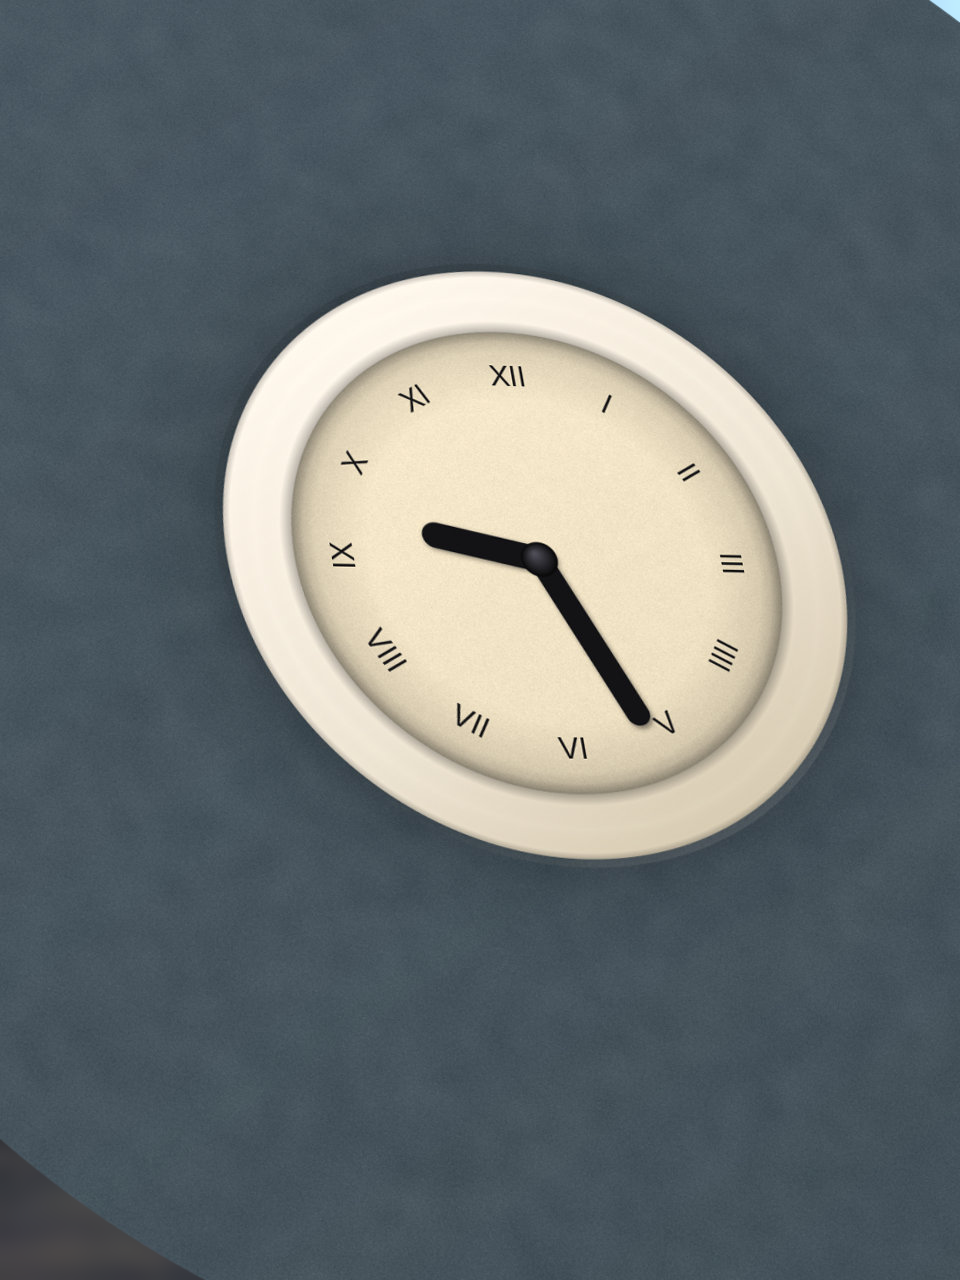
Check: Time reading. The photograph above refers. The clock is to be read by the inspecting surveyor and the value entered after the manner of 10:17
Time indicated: 9:26
